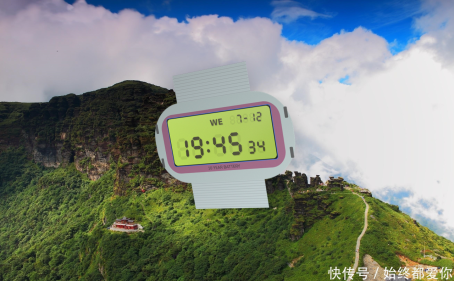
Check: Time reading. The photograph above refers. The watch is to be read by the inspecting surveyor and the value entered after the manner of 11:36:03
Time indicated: 19:45:34
